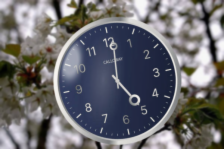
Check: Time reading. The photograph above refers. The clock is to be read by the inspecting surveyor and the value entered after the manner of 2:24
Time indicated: 5:01
